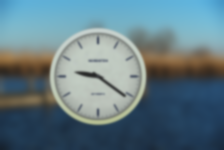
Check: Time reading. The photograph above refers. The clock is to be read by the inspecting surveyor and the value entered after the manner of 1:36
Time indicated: 9:21
